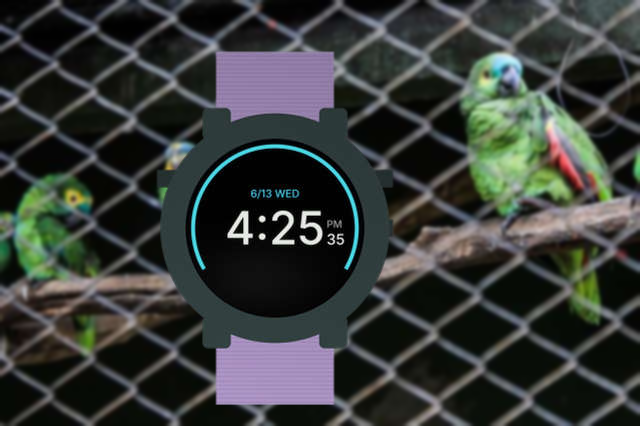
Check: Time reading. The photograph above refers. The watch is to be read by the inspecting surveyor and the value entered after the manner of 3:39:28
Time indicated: 4:25:35
